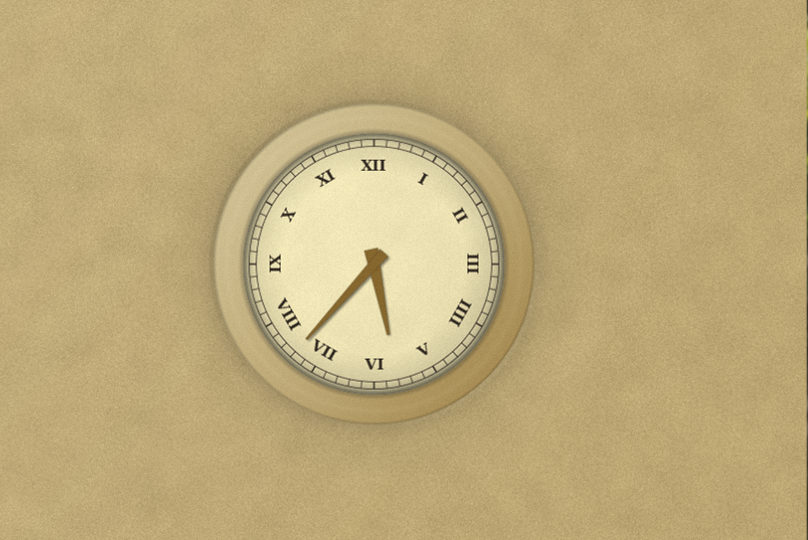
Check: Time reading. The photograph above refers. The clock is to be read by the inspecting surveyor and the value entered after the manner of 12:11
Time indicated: 5:37
